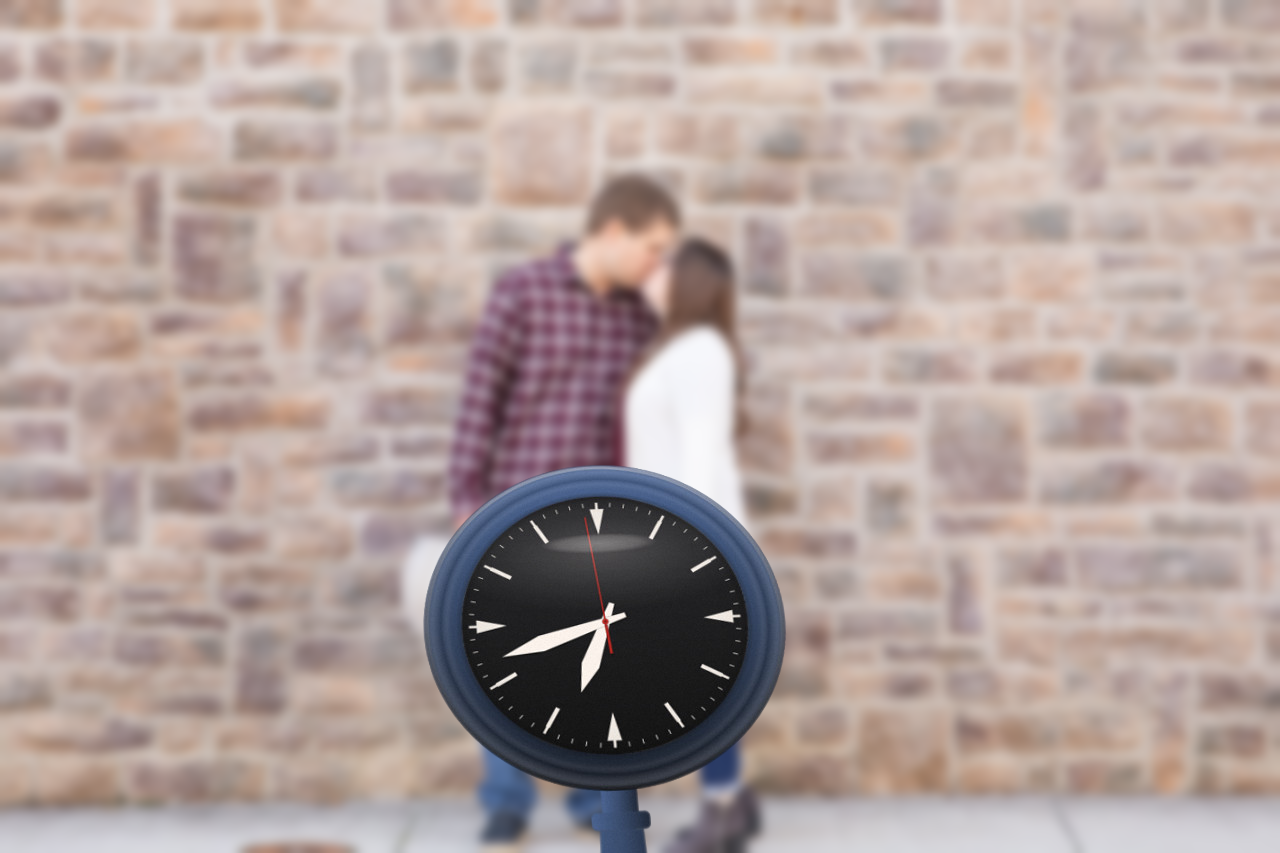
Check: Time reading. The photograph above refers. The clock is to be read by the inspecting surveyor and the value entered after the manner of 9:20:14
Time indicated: 6:41:59
